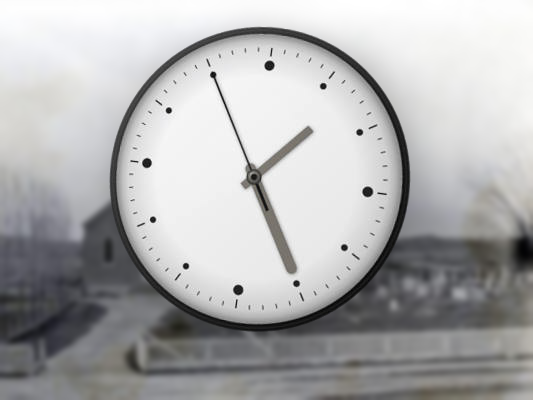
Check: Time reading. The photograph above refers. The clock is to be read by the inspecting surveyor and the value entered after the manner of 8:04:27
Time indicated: 1:24:55
